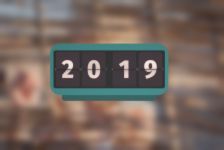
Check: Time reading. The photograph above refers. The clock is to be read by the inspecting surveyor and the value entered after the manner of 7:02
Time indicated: 20:19
